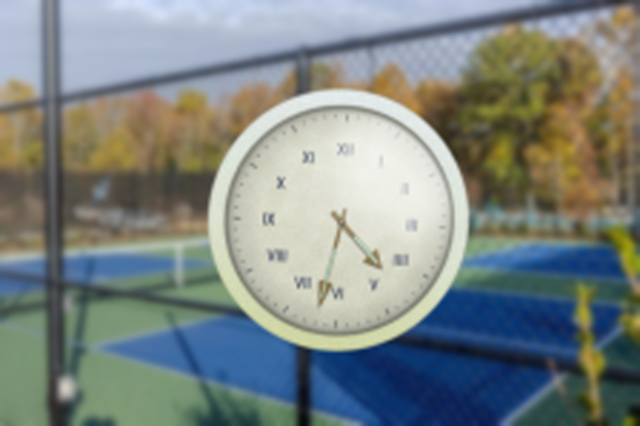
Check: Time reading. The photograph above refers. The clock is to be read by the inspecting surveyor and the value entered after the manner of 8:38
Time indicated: 4:32
